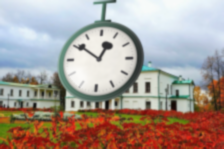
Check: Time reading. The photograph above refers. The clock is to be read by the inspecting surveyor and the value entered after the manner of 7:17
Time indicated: 12:51
